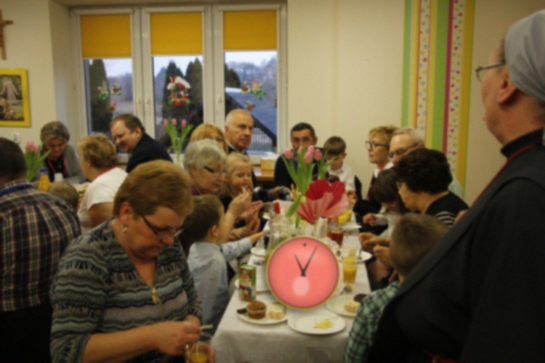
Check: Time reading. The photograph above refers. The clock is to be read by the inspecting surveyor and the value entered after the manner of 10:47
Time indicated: 11:04
